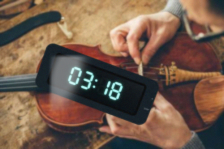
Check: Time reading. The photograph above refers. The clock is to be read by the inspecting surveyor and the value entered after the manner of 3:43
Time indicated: 3:18
